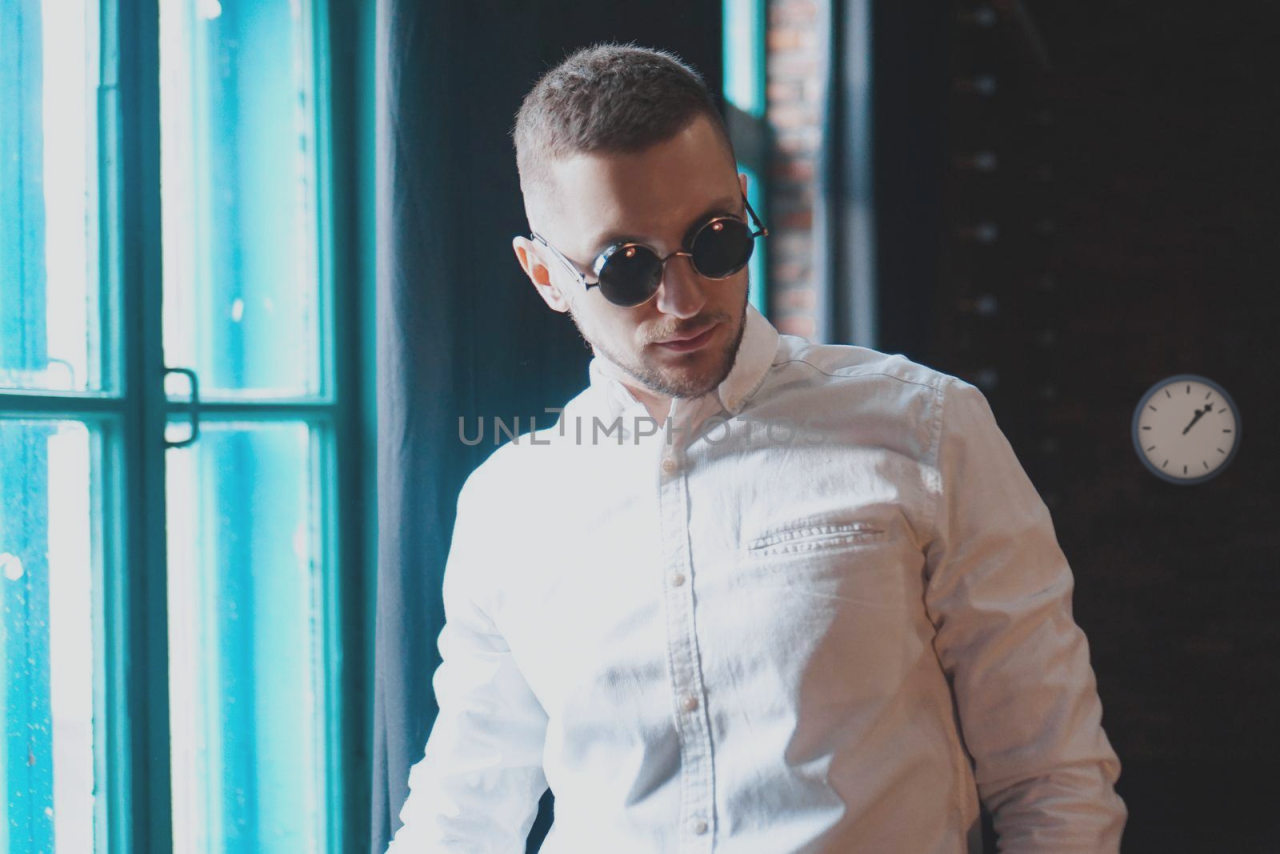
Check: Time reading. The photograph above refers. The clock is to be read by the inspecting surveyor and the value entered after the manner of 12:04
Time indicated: 1:07
